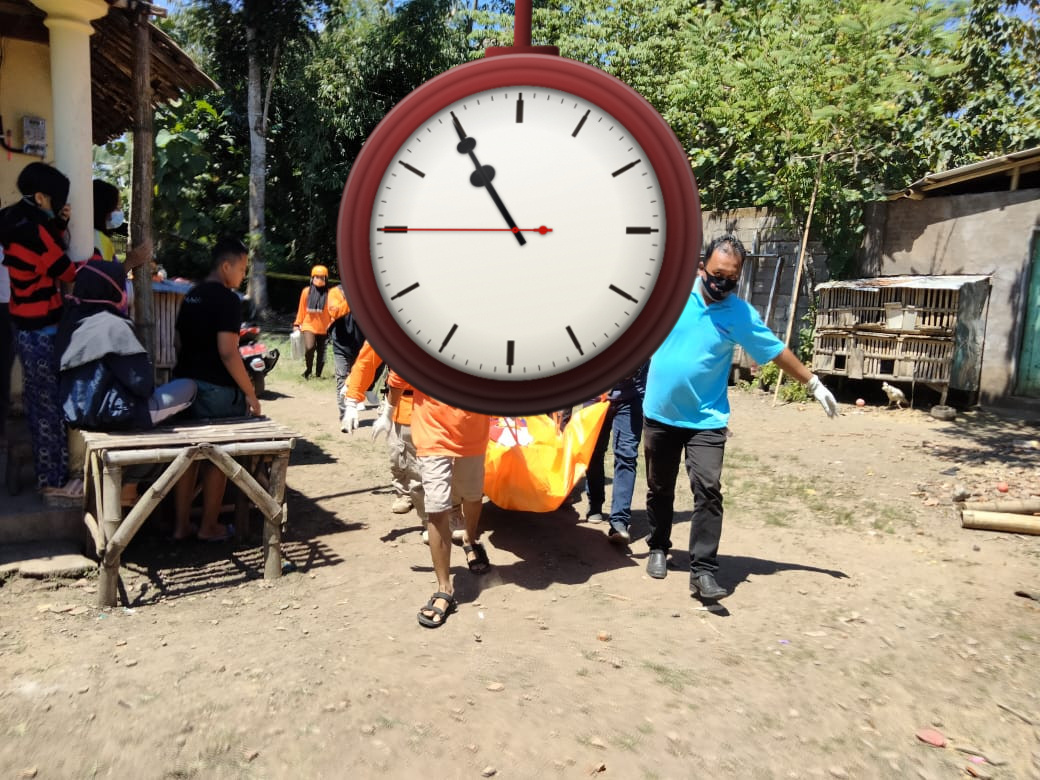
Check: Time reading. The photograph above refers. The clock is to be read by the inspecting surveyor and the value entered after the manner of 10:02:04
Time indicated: 10:54:45
